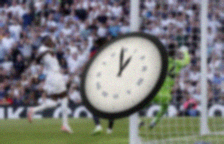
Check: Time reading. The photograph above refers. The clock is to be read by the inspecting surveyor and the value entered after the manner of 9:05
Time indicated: 12:59
